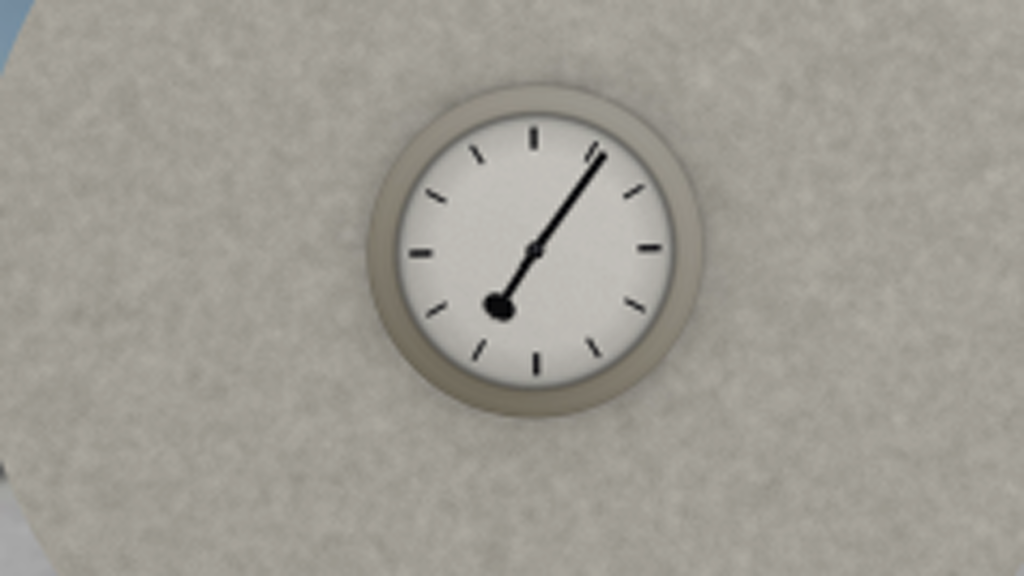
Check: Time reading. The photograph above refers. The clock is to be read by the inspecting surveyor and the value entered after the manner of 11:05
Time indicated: 7:06
